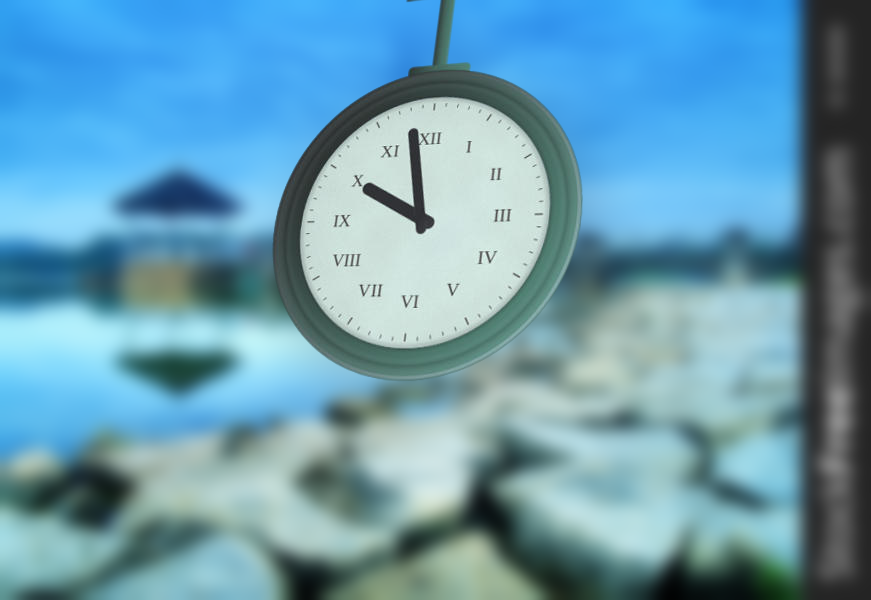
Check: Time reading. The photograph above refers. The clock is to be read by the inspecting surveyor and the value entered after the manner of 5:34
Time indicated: 9:58
